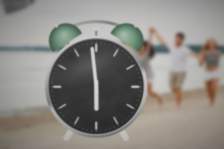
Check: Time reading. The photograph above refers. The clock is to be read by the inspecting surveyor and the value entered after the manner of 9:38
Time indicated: 5:59
